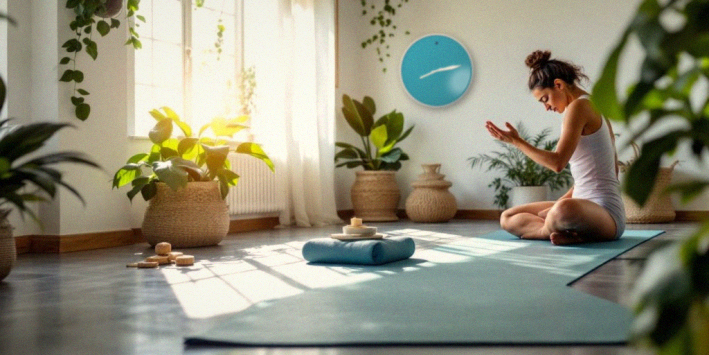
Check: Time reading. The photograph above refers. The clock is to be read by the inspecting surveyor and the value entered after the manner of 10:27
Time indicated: 8:13
